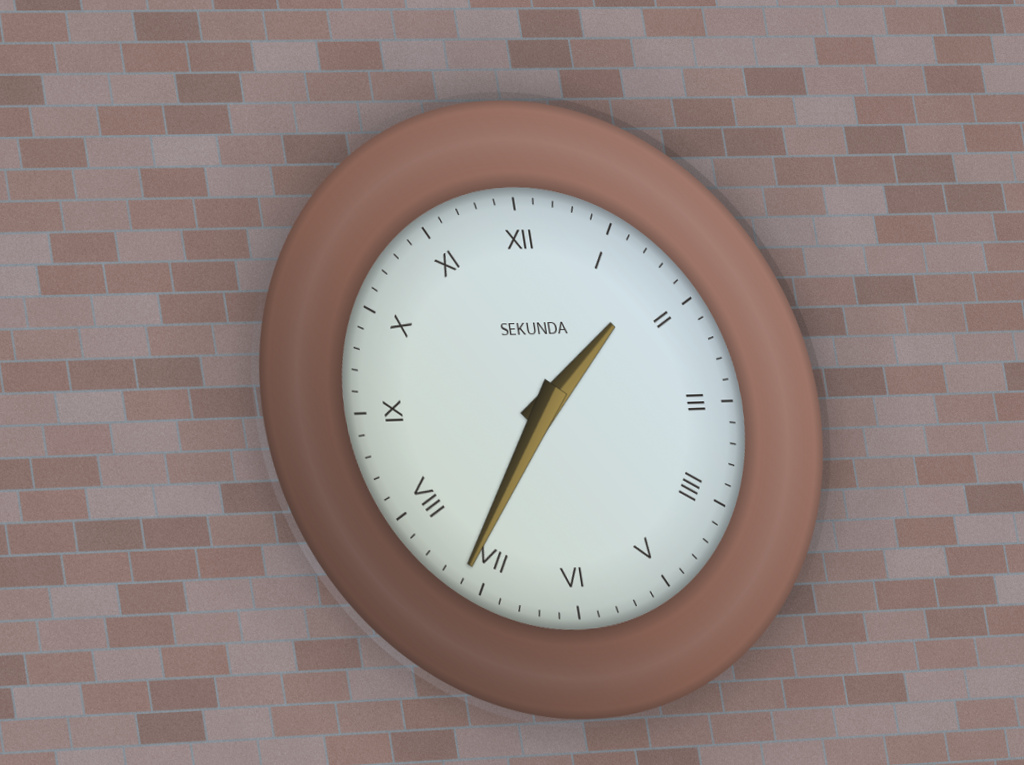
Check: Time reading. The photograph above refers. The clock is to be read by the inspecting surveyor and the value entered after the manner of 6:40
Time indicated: 1:36
